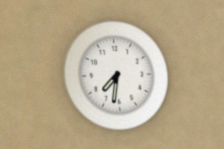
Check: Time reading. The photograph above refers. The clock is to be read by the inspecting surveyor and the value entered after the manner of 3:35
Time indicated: 7:32
